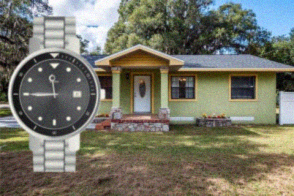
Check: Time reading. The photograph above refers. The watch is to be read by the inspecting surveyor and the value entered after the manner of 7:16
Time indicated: 11:45
